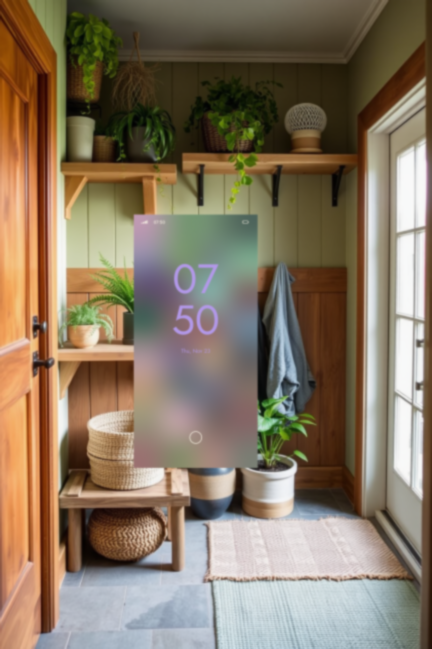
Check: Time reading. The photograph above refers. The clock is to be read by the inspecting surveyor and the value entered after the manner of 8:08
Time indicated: 7:50
